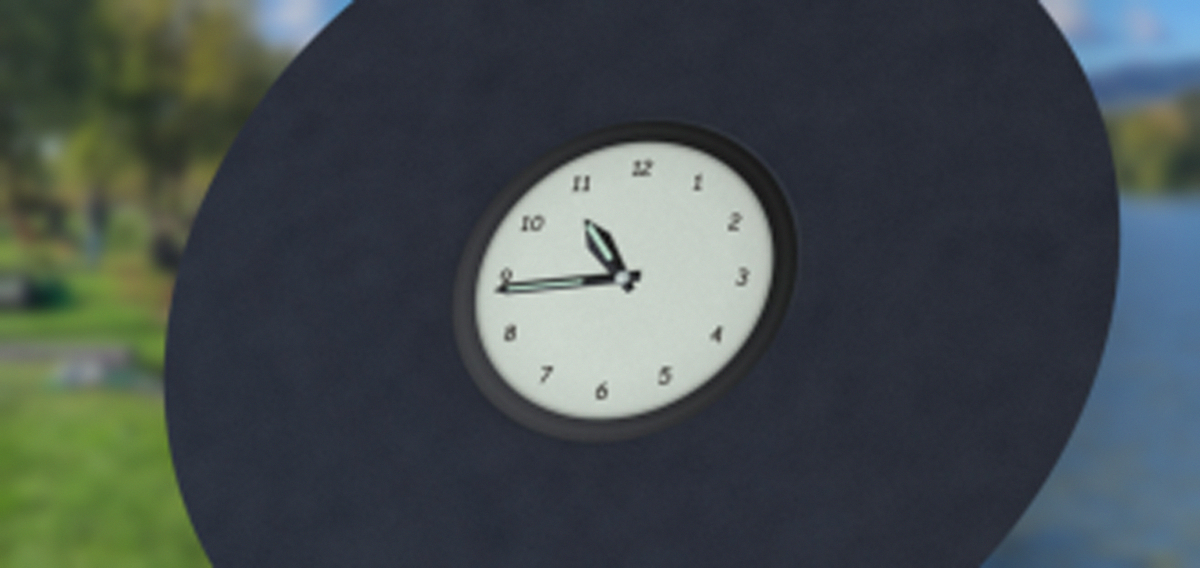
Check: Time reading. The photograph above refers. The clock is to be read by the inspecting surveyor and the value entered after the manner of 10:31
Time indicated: 10:44
